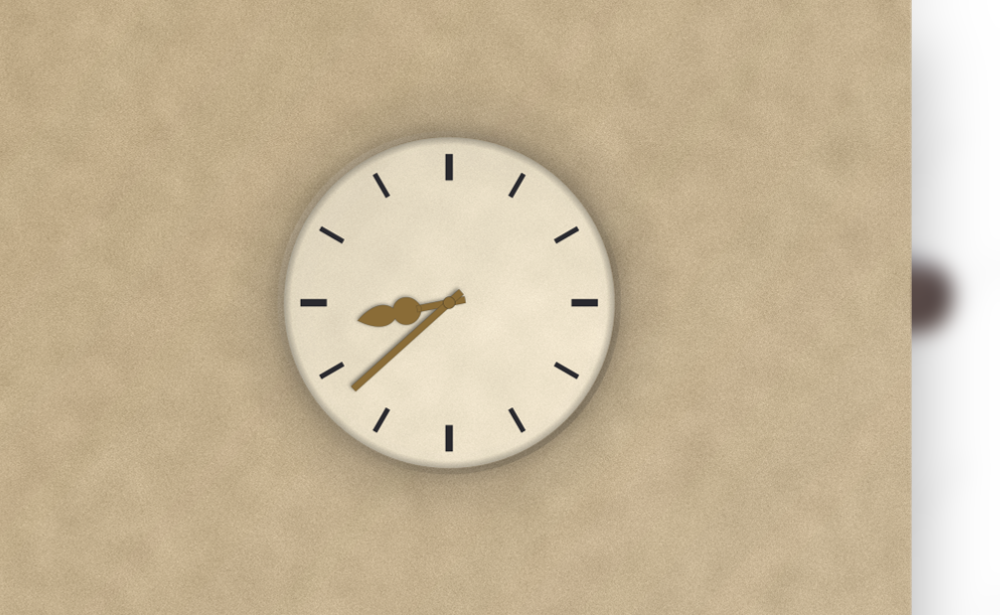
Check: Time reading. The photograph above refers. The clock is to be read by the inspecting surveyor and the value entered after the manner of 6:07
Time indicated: 8:38
